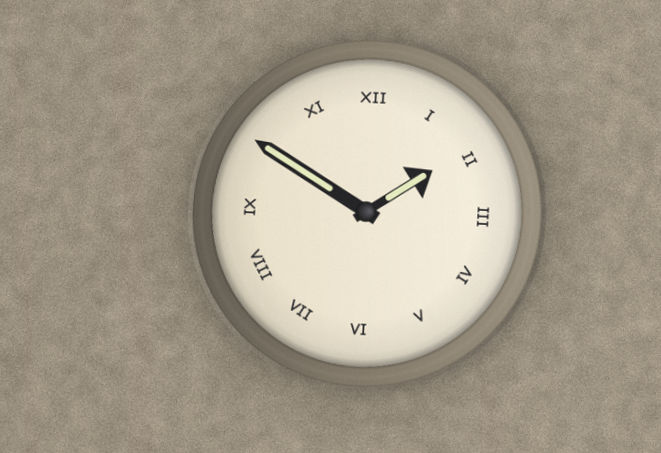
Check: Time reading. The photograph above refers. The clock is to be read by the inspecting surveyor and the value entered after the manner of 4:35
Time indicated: 1:50
